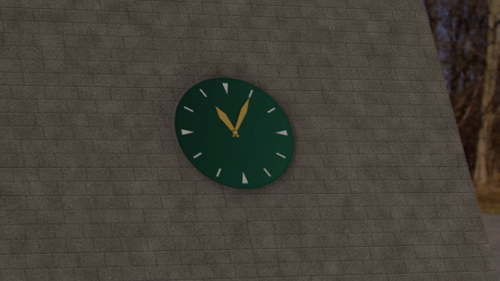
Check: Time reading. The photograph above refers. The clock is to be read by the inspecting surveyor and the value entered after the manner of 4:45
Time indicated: 11:05
